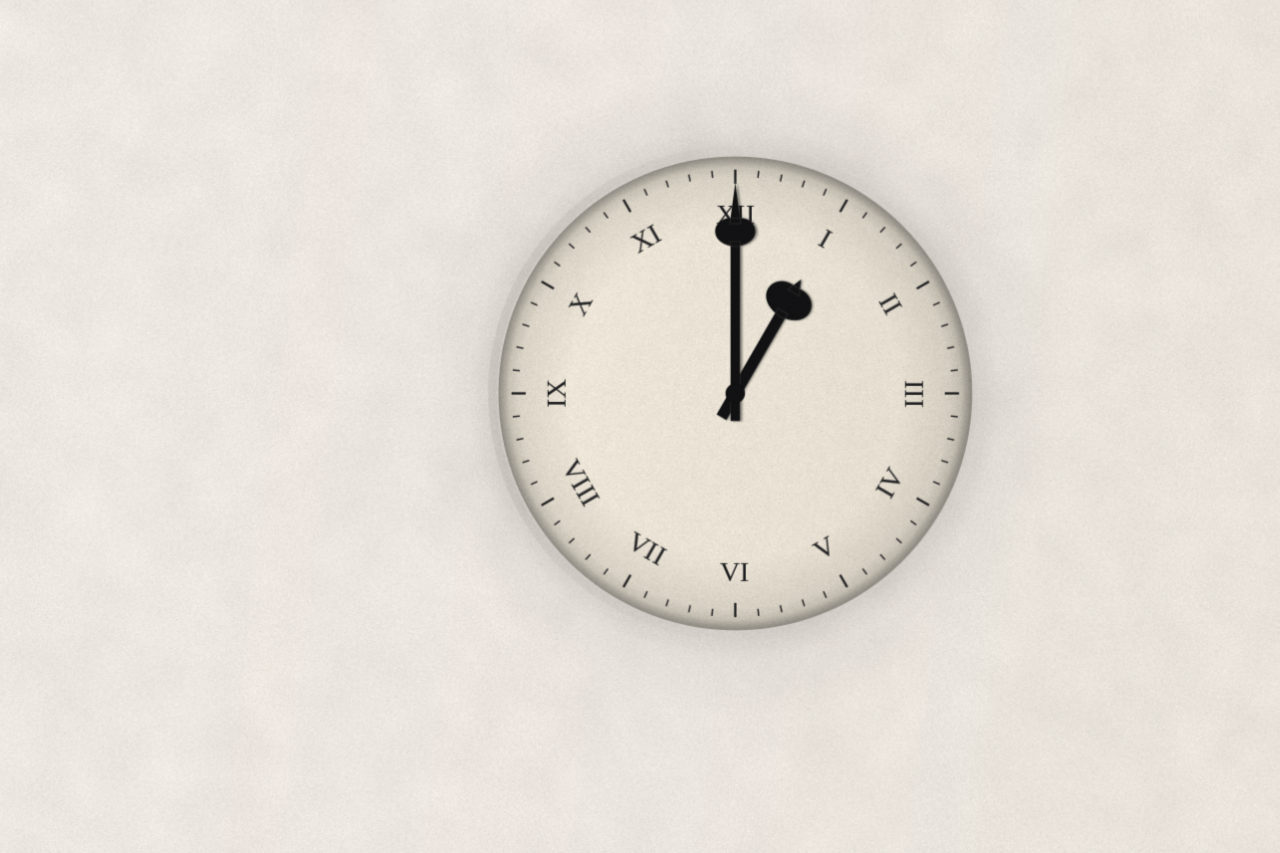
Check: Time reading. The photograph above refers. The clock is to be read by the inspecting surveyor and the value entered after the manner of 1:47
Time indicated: 1:00
